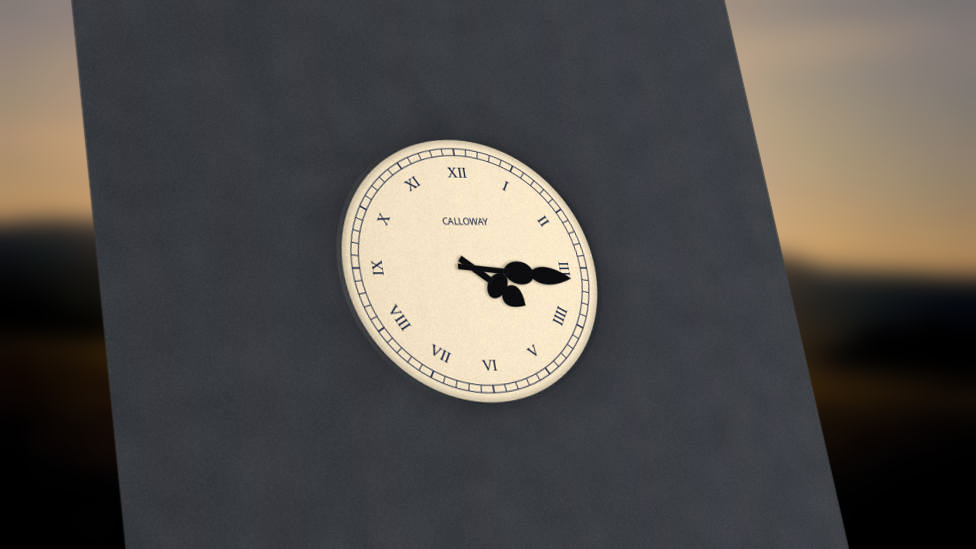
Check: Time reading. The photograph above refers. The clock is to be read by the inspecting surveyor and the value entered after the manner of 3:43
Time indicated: 4:16
